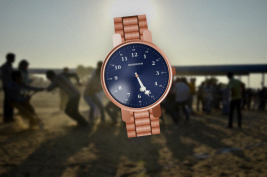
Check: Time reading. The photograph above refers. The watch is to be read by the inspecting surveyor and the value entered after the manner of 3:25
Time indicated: 5:26
